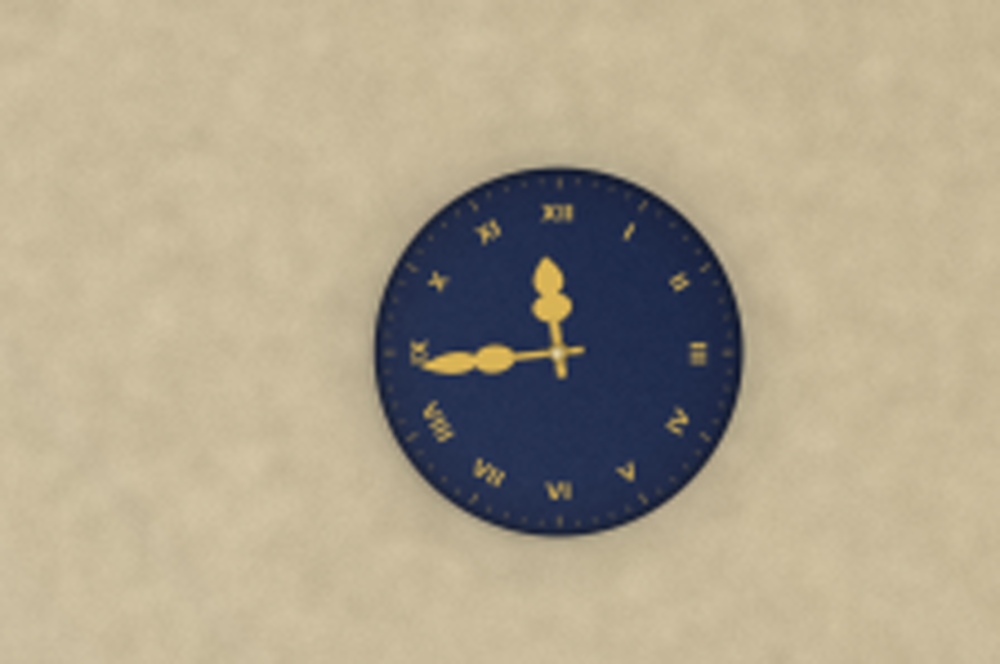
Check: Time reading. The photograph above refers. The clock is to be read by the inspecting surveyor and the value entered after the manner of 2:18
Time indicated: 11:44
